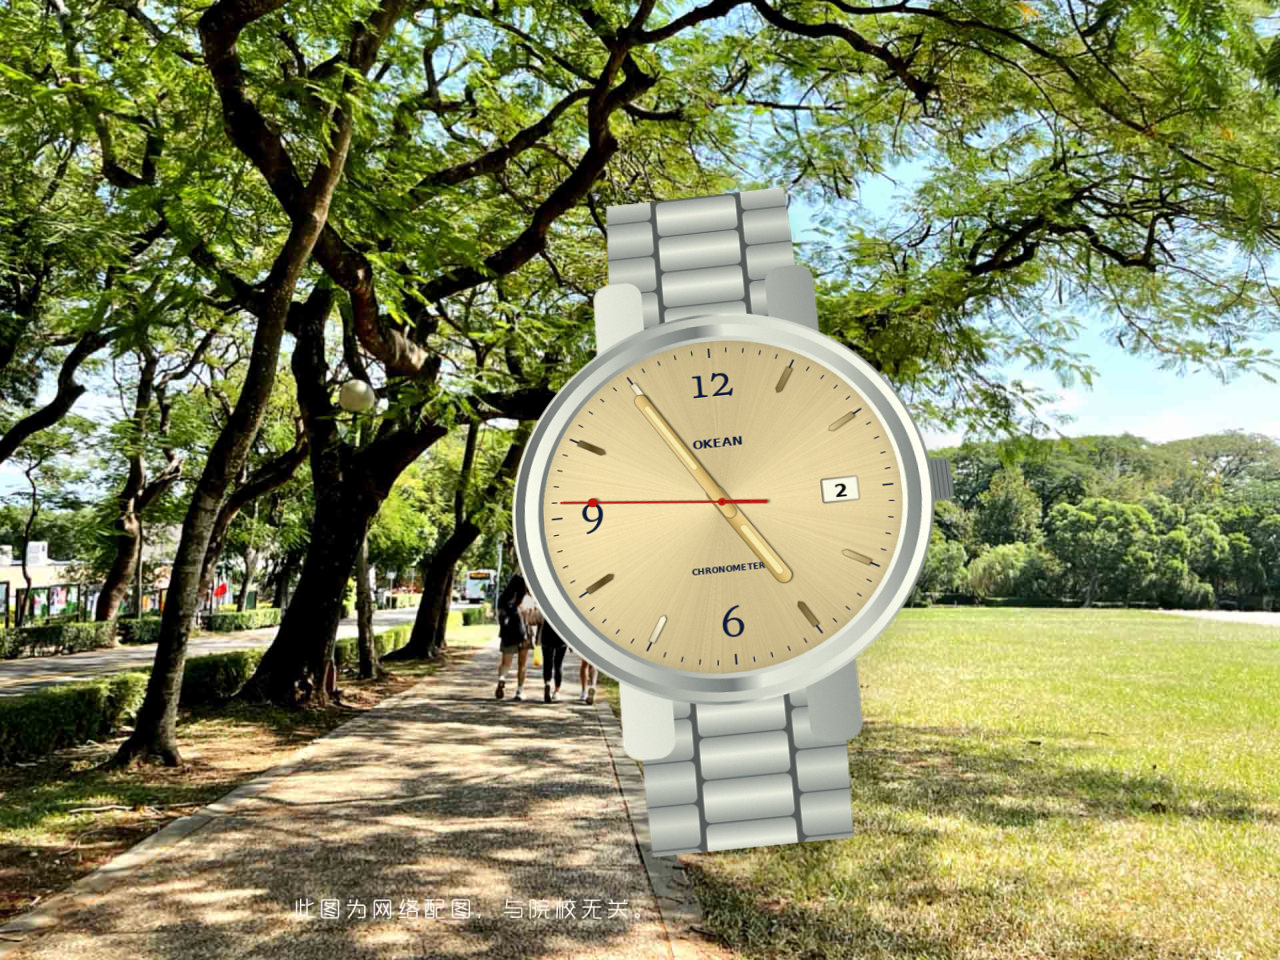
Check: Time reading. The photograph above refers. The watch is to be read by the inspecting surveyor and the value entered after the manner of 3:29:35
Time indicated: 4:54:46
